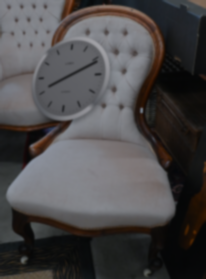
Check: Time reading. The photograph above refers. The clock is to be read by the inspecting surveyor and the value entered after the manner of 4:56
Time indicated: 8:11
